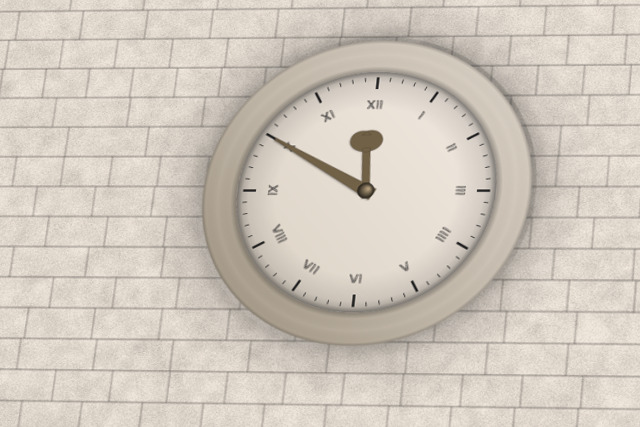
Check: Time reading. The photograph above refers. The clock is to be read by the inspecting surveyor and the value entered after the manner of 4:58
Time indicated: 11:50
